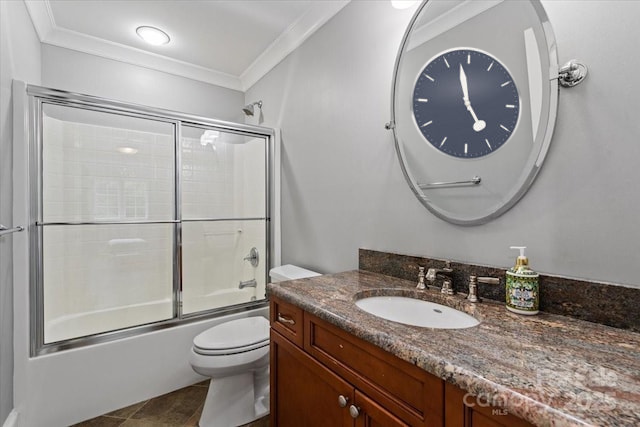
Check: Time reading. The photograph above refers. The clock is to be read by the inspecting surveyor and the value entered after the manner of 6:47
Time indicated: 4:58
